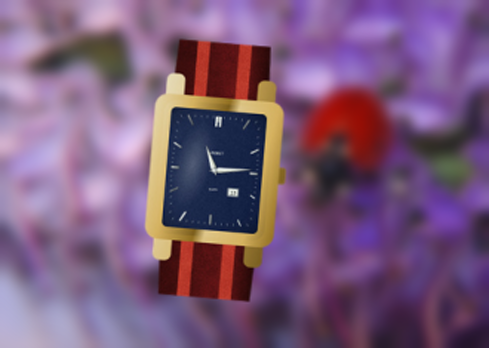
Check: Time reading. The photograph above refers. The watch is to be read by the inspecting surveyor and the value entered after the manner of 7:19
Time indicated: 11:14
